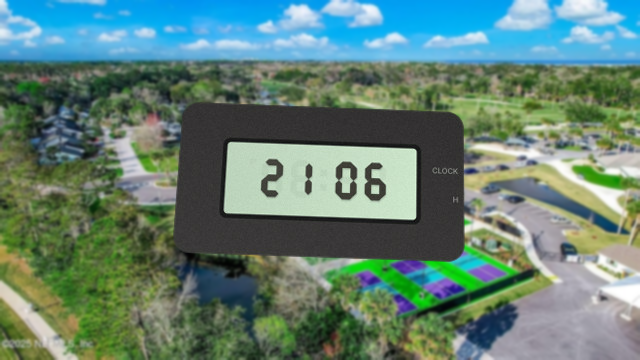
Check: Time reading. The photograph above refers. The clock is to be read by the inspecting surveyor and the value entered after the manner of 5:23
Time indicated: 21:06
